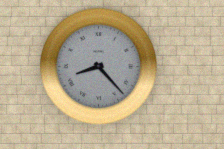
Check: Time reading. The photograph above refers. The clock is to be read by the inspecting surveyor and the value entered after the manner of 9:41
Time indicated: 8:23
